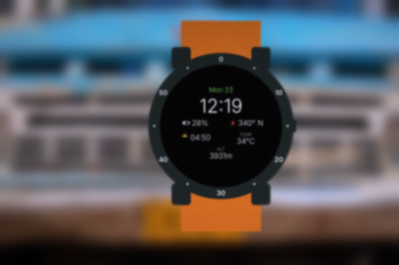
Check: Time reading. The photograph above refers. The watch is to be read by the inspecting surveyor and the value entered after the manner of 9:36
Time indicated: 12:19
